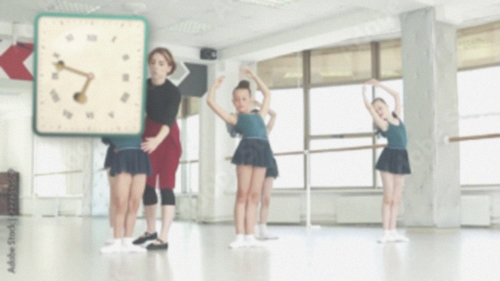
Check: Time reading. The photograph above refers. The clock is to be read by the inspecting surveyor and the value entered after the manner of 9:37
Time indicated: 6:48
